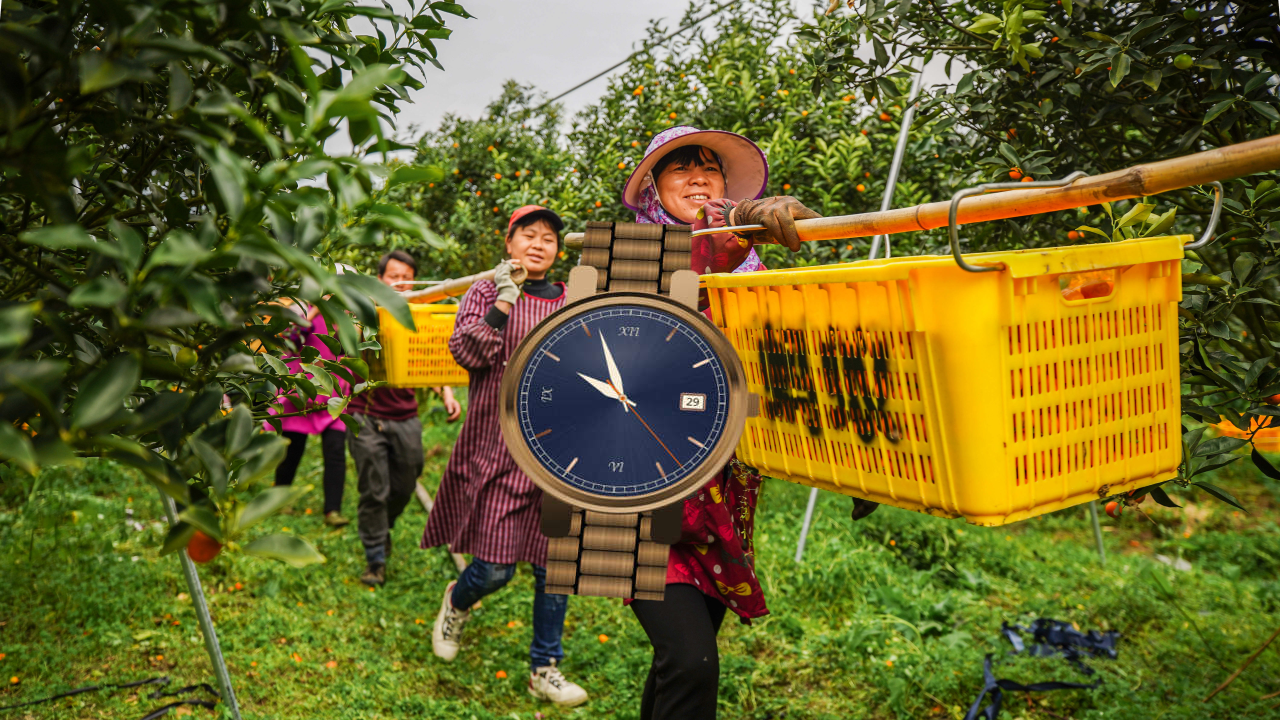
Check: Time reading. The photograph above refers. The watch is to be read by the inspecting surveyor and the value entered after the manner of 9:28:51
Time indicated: 9:56:23
